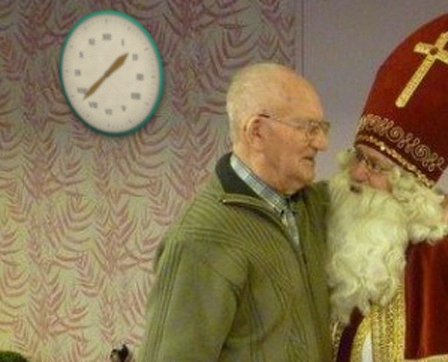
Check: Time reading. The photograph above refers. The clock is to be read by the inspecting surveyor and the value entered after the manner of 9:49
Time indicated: 1:38
